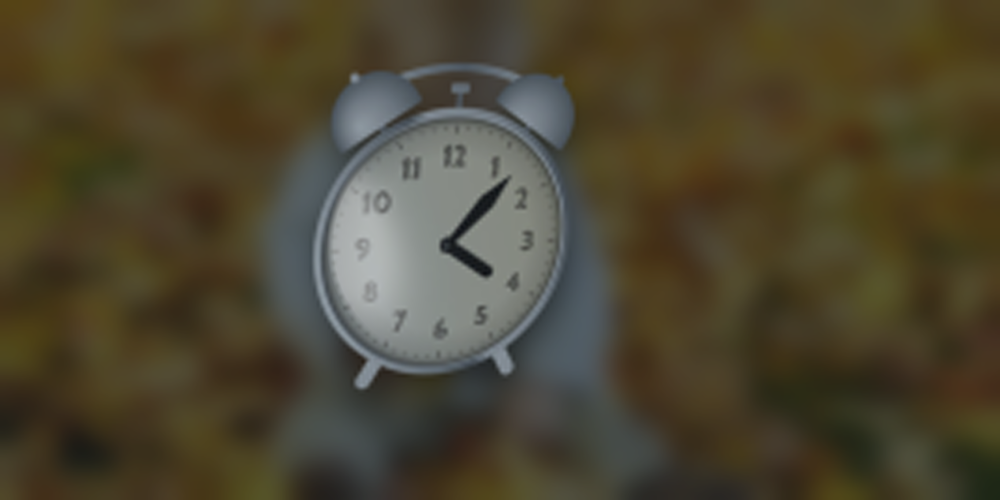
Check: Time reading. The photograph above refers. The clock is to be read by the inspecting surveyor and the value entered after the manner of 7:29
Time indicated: 4:07
